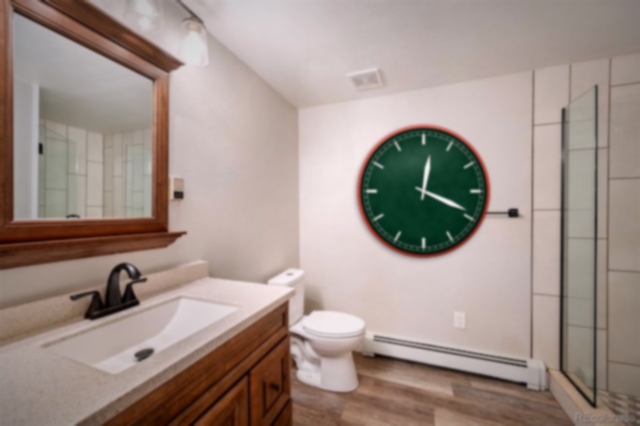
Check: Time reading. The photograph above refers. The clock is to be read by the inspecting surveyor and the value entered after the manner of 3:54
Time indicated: 12:19
